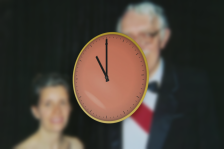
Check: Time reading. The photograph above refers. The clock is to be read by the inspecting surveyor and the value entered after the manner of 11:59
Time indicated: 11:00
